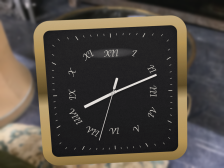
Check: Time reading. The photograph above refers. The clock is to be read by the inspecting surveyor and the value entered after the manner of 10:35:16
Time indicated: 8:11:33
